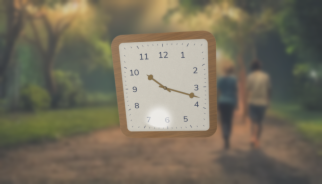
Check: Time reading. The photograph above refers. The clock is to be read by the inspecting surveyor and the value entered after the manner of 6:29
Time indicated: 10:18
